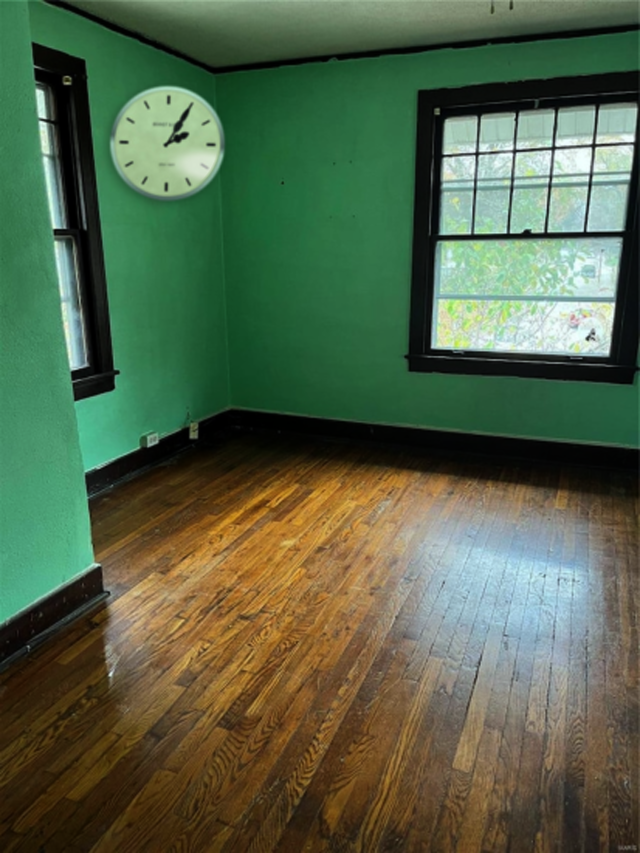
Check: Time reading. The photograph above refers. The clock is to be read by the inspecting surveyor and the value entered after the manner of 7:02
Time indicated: 2:05
